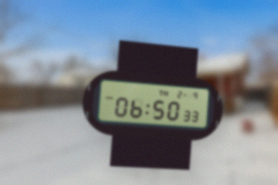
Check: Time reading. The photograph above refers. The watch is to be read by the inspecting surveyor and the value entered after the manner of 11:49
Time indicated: 6:50
